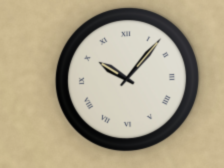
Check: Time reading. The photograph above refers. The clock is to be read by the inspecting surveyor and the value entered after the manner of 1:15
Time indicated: 10:07
